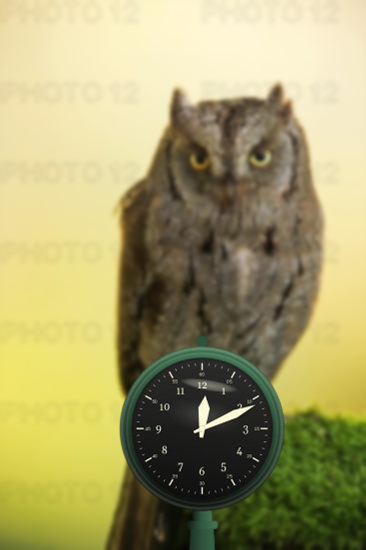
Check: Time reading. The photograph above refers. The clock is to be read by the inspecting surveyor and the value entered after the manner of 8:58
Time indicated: 12:11
